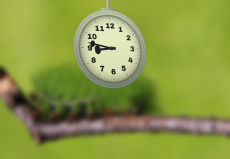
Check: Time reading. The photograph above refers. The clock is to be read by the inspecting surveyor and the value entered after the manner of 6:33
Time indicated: 8:47
